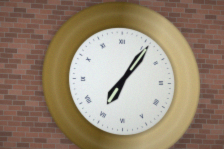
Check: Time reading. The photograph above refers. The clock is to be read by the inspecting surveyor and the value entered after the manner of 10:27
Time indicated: 7:06
